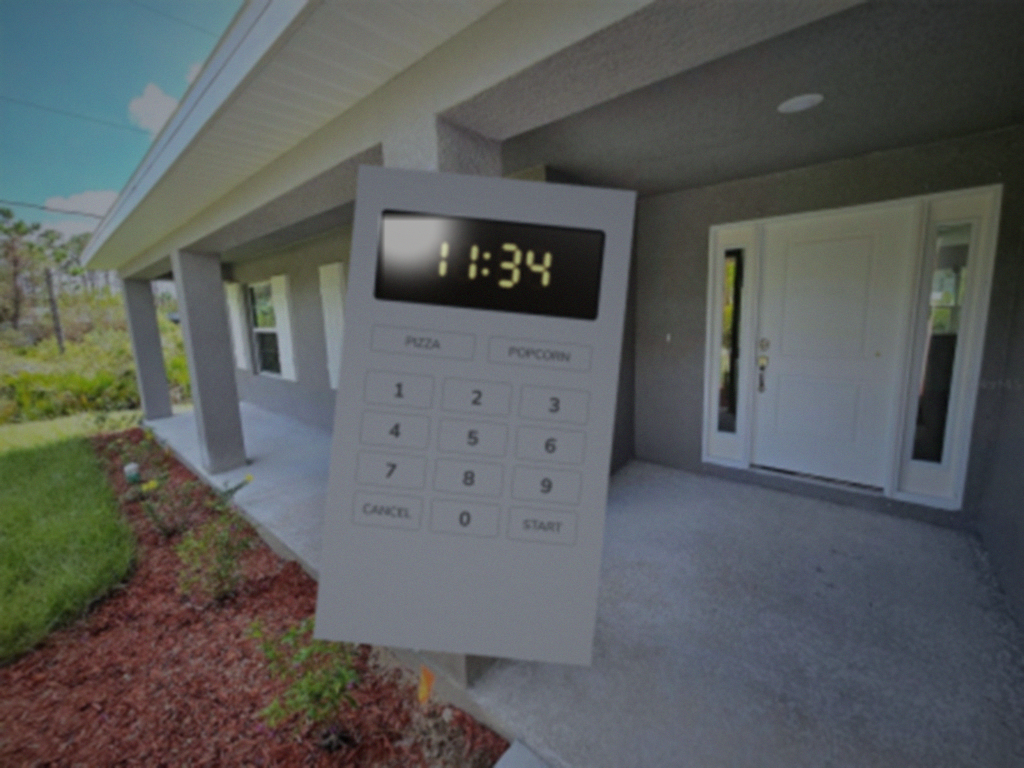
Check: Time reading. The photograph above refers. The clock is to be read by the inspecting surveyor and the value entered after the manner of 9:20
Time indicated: 11:34
